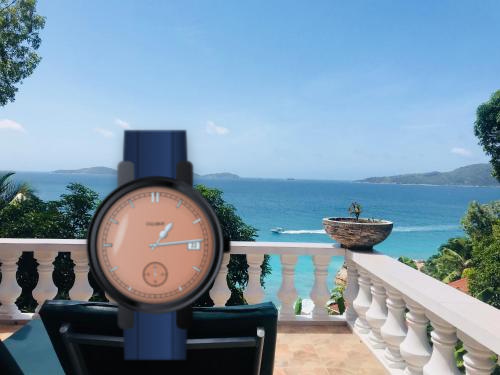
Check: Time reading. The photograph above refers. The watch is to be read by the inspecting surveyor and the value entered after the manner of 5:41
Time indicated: 1:14
